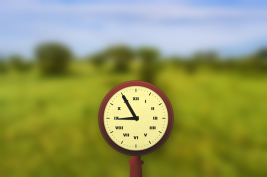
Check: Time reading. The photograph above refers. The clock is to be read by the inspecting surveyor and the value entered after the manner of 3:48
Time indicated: 8:55
